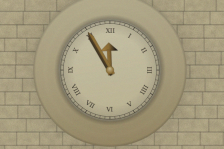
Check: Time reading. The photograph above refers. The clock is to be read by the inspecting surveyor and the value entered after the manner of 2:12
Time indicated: 11:55
